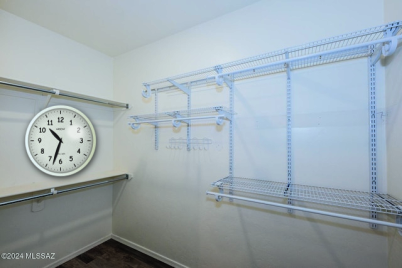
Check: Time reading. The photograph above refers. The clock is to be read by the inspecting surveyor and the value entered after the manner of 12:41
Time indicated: 10:33
